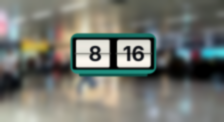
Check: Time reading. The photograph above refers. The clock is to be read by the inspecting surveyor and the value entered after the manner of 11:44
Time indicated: 8:16
